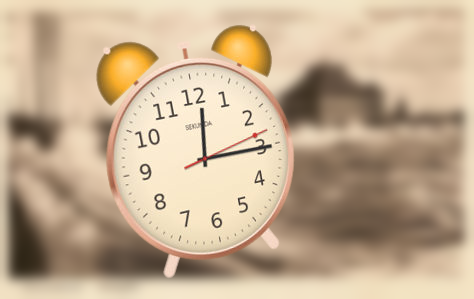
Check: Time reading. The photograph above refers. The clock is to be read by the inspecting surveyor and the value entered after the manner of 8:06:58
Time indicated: 12:15:13
